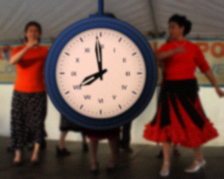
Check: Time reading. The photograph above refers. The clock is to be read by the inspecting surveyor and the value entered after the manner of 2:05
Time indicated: 7:59
